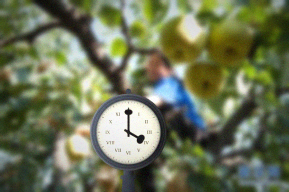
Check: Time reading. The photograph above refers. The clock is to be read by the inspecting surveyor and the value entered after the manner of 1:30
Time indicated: 4:00
